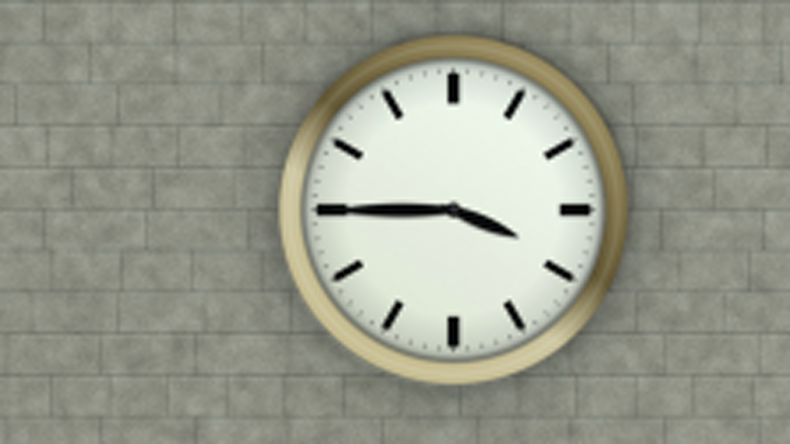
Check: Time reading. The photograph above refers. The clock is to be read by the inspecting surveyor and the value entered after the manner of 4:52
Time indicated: 3:45
